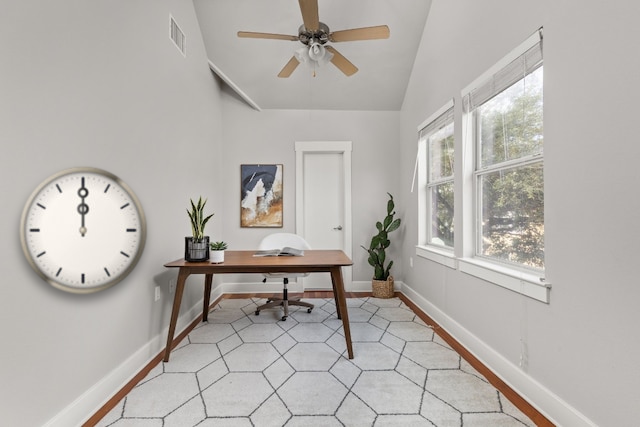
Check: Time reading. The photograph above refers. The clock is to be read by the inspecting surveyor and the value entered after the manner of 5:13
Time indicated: 12:00
